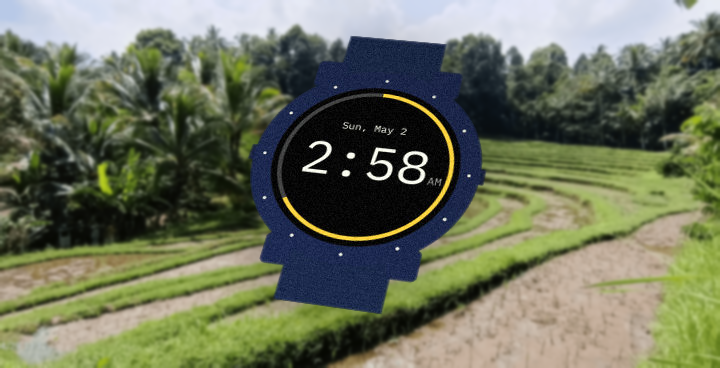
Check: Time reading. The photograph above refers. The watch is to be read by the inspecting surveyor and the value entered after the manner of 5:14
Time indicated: 2:58
